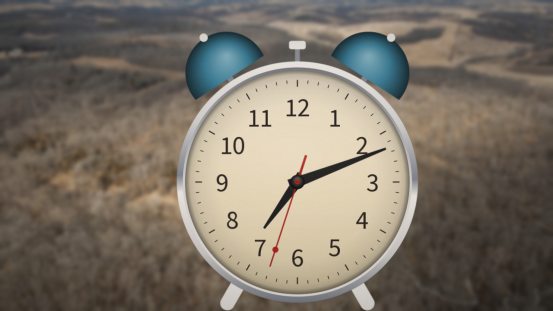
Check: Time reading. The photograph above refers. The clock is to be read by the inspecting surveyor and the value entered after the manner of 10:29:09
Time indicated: 7:11:33
